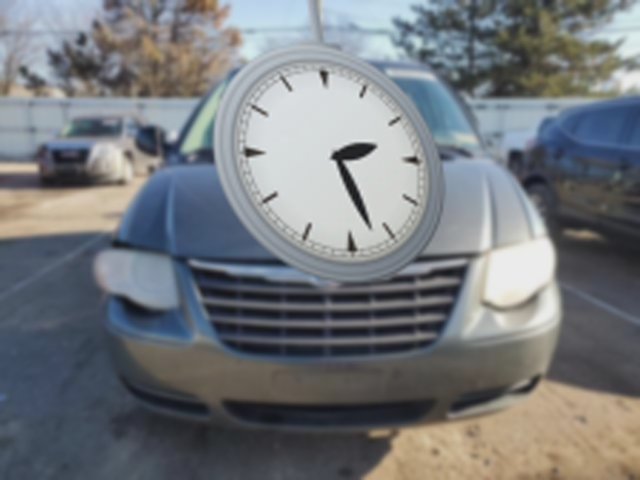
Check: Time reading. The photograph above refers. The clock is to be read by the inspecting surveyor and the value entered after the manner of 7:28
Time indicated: 2:27
